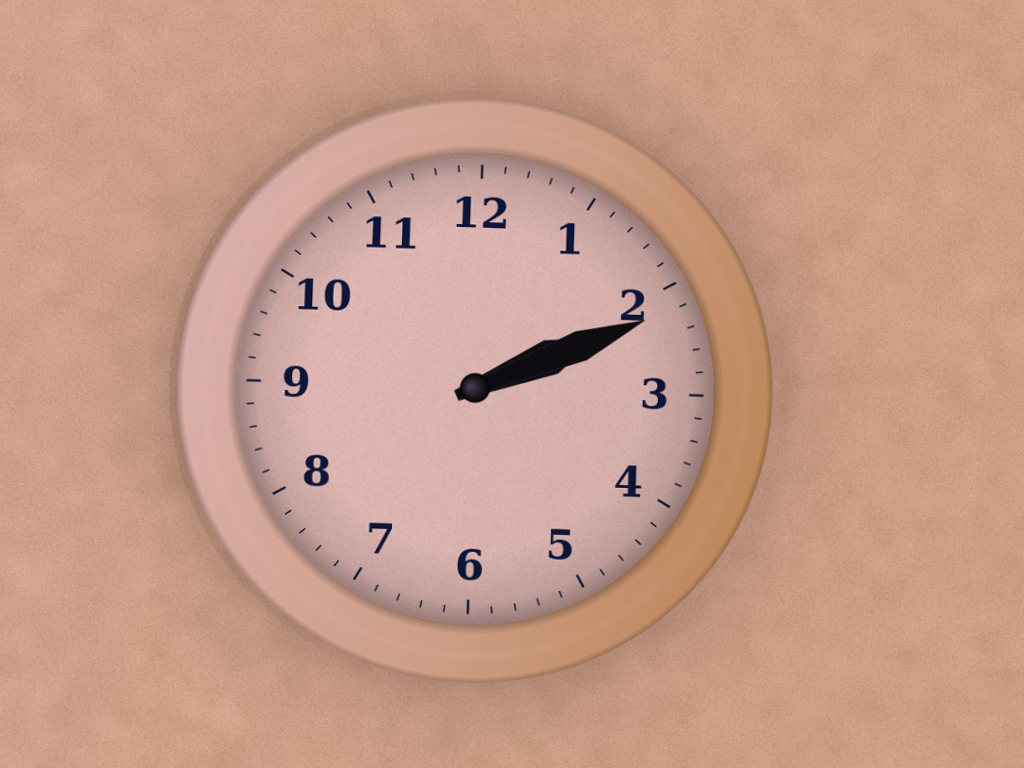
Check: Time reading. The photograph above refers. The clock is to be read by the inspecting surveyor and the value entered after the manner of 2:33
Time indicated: 2:11
